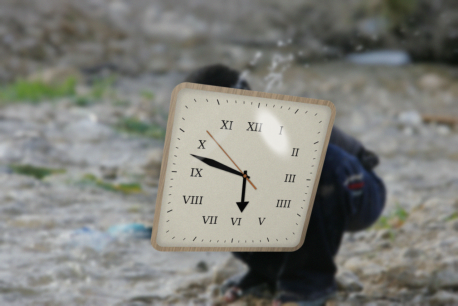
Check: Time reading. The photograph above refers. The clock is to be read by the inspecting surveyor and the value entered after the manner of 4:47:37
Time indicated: 5:47:52
